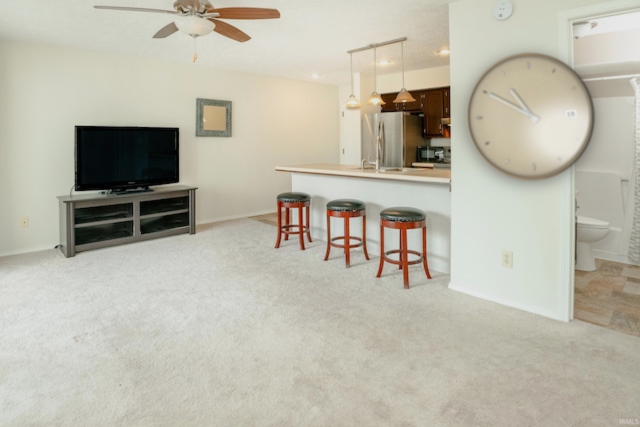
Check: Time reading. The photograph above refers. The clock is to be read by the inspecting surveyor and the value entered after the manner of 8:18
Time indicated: 10:50
